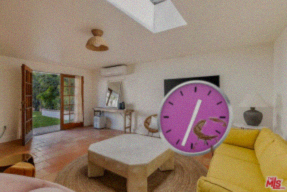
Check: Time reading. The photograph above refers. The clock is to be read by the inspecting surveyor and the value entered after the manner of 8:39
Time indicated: 12:33
